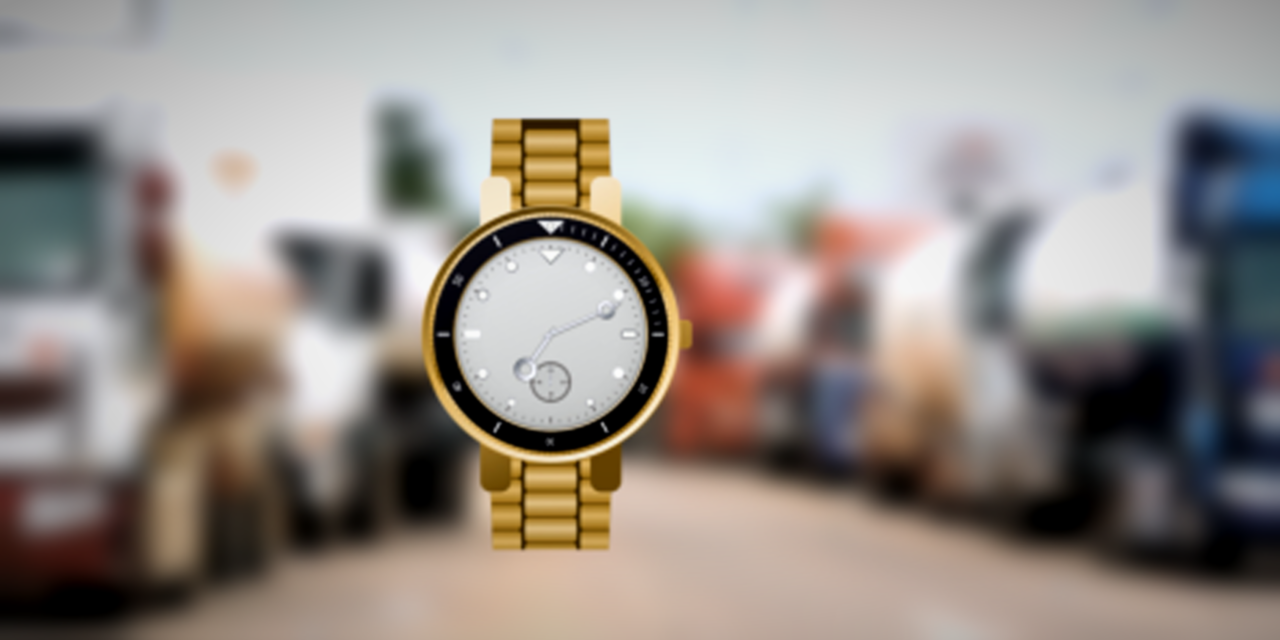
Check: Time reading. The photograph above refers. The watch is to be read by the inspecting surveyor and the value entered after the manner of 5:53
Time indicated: 7:11
